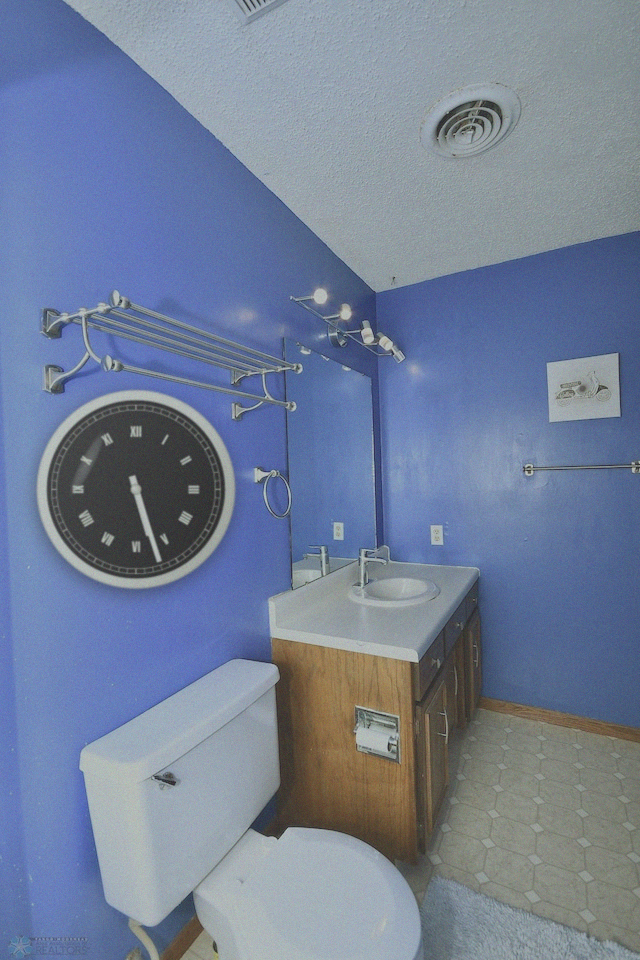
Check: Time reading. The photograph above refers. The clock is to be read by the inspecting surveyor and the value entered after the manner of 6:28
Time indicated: 5:27
